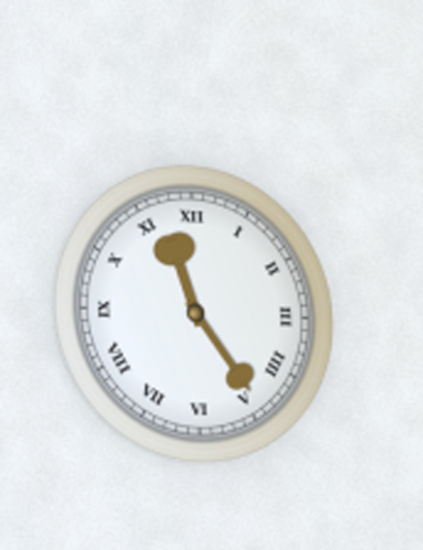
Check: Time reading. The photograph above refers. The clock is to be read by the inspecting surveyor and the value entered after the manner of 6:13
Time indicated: 11:24
